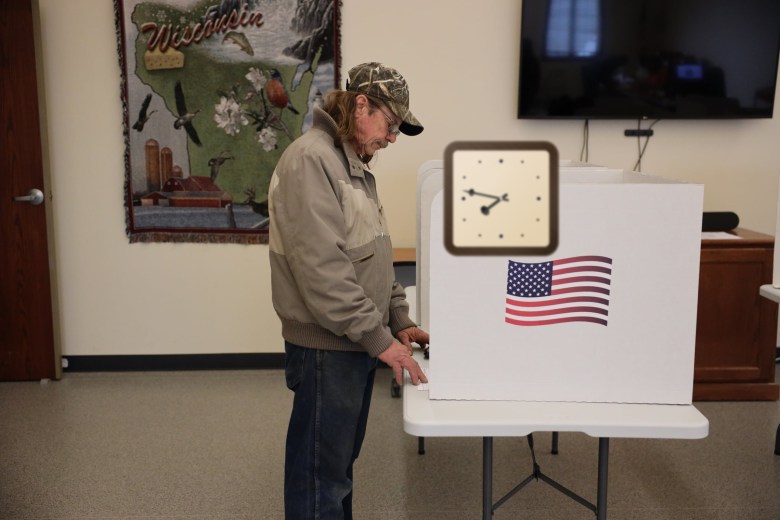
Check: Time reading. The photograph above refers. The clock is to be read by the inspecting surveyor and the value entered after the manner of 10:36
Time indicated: 7:47
